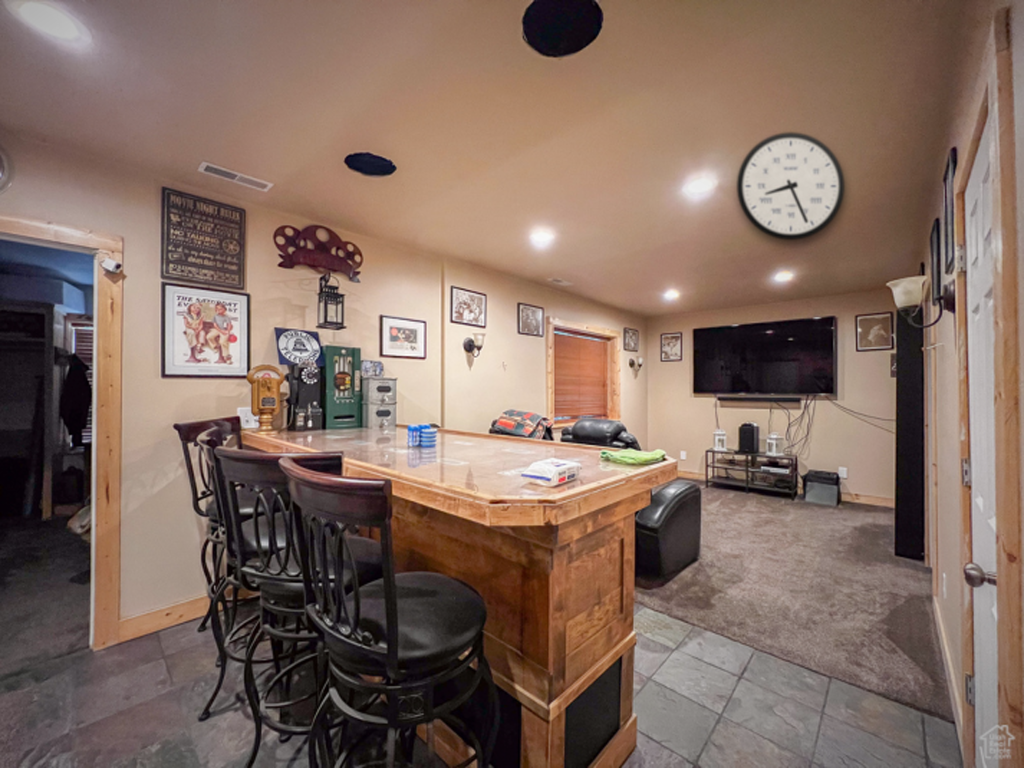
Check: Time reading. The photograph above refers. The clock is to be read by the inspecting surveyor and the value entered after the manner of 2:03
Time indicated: 8:26
